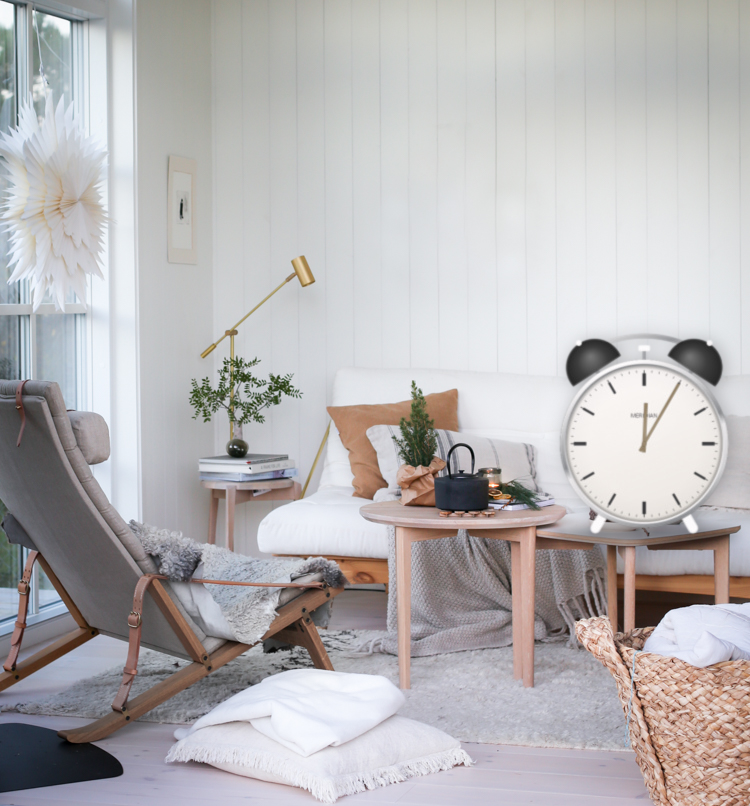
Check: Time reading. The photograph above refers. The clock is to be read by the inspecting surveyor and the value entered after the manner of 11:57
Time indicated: 12:05
